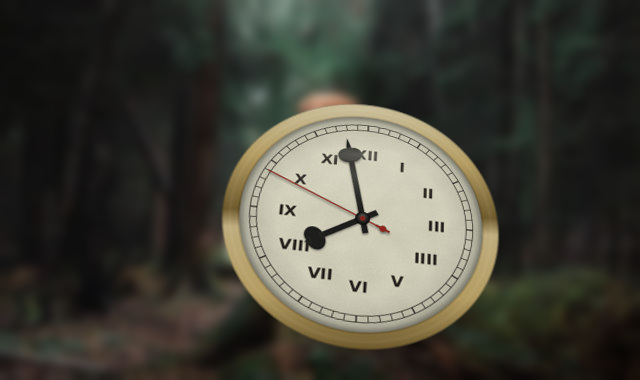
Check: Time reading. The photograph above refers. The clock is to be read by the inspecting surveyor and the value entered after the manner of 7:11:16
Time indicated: 7:57:49
